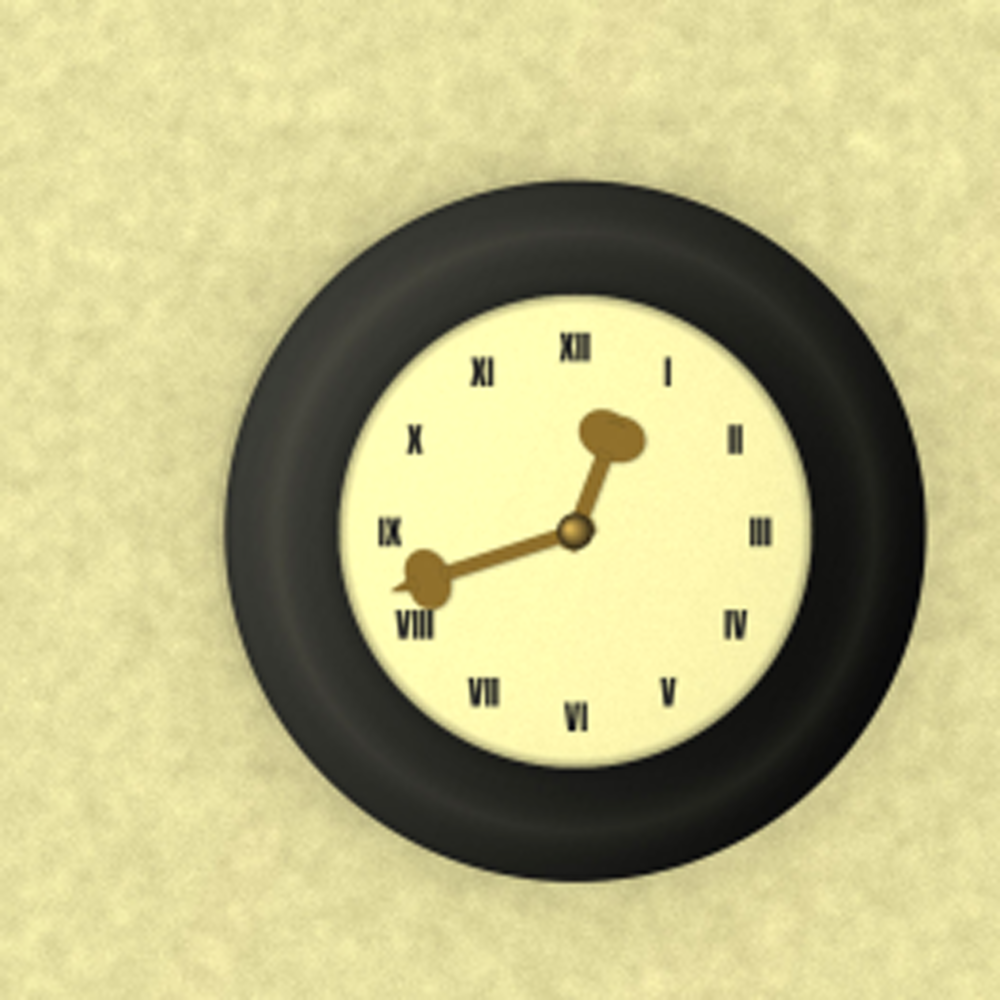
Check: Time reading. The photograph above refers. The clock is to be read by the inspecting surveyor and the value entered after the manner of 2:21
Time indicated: 12:42
